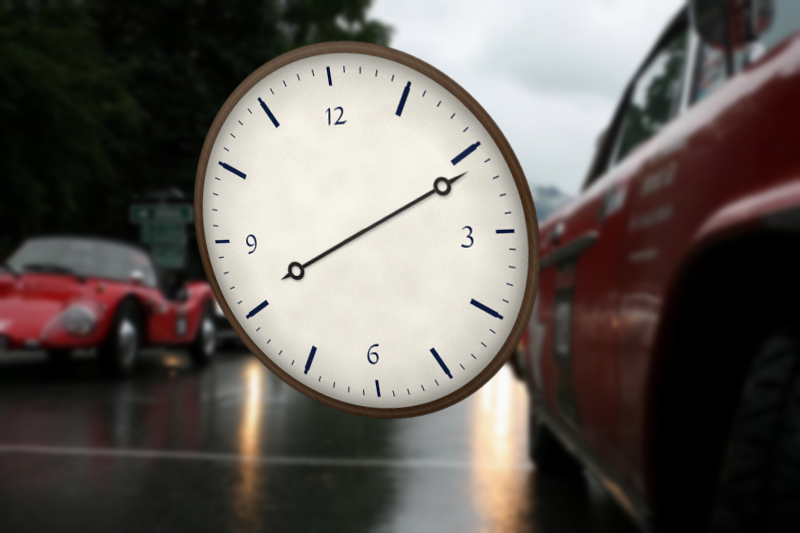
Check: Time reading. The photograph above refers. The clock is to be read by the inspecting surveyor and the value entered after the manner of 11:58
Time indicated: 8:11
